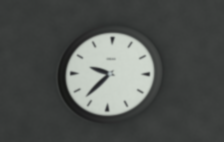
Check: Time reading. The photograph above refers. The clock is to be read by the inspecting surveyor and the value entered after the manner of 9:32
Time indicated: 9:37
